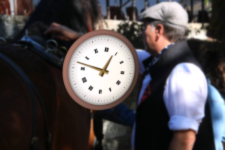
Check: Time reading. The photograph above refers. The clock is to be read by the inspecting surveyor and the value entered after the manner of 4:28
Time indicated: 12:47
